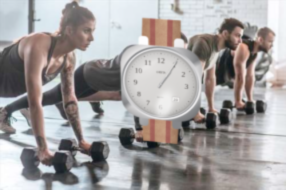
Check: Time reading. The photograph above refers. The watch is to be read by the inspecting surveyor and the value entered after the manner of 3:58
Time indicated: 1:05
